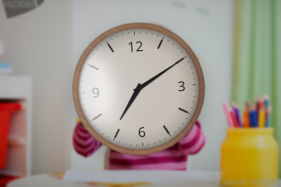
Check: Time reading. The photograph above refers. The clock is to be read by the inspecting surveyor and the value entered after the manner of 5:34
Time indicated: 7:10
